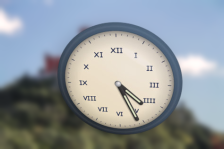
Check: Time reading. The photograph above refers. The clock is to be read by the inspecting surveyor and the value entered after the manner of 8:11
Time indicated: 4:26
